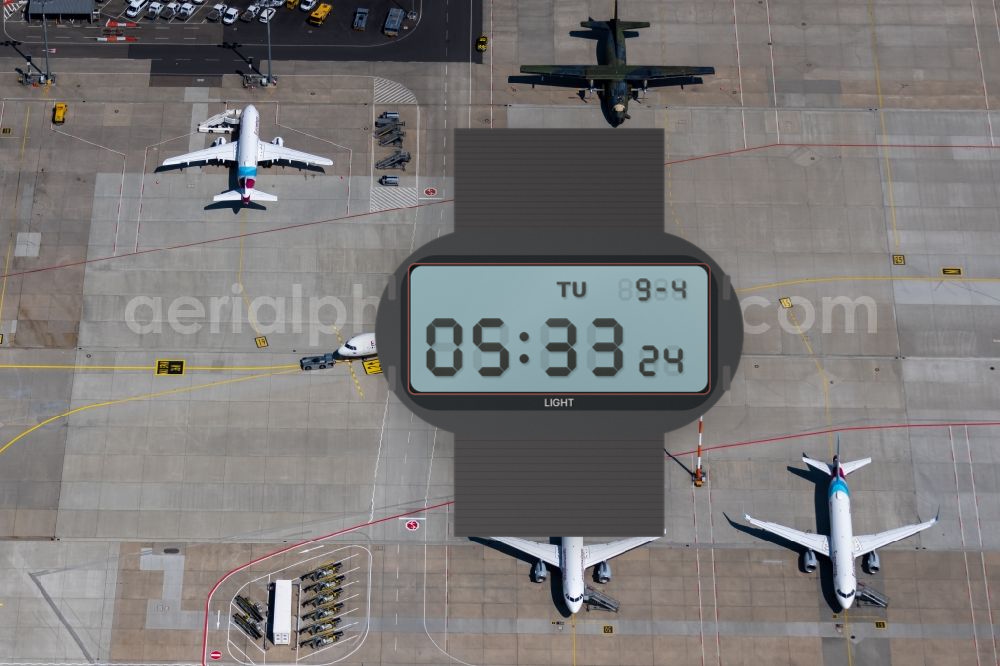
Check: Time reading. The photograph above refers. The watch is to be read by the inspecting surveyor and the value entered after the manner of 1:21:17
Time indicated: 5:33:24
